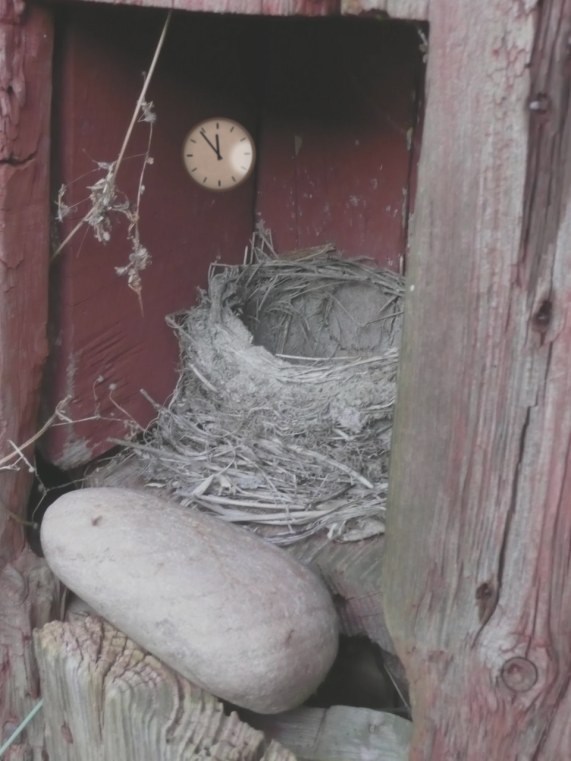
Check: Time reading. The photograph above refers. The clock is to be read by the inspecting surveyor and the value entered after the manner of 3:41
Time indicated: 11:54
